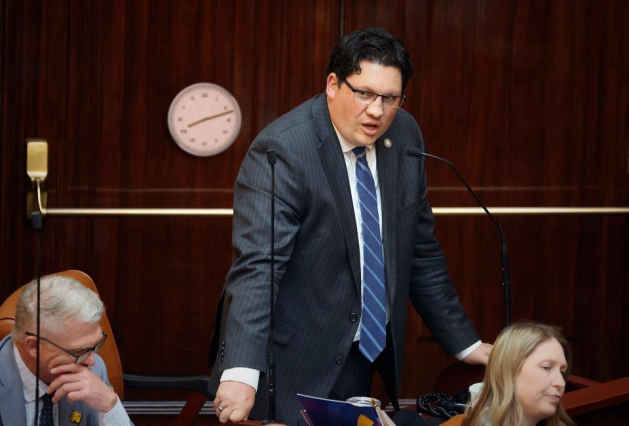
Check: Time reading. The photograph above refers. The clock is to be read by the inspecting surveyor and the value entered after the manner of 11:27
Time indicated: 8:12
